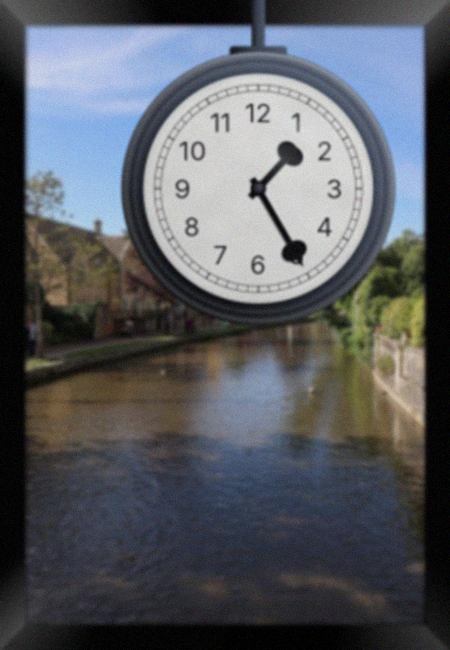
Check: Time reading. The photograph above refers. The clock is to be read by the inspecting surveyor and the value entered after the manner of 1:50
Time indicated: 1:25
